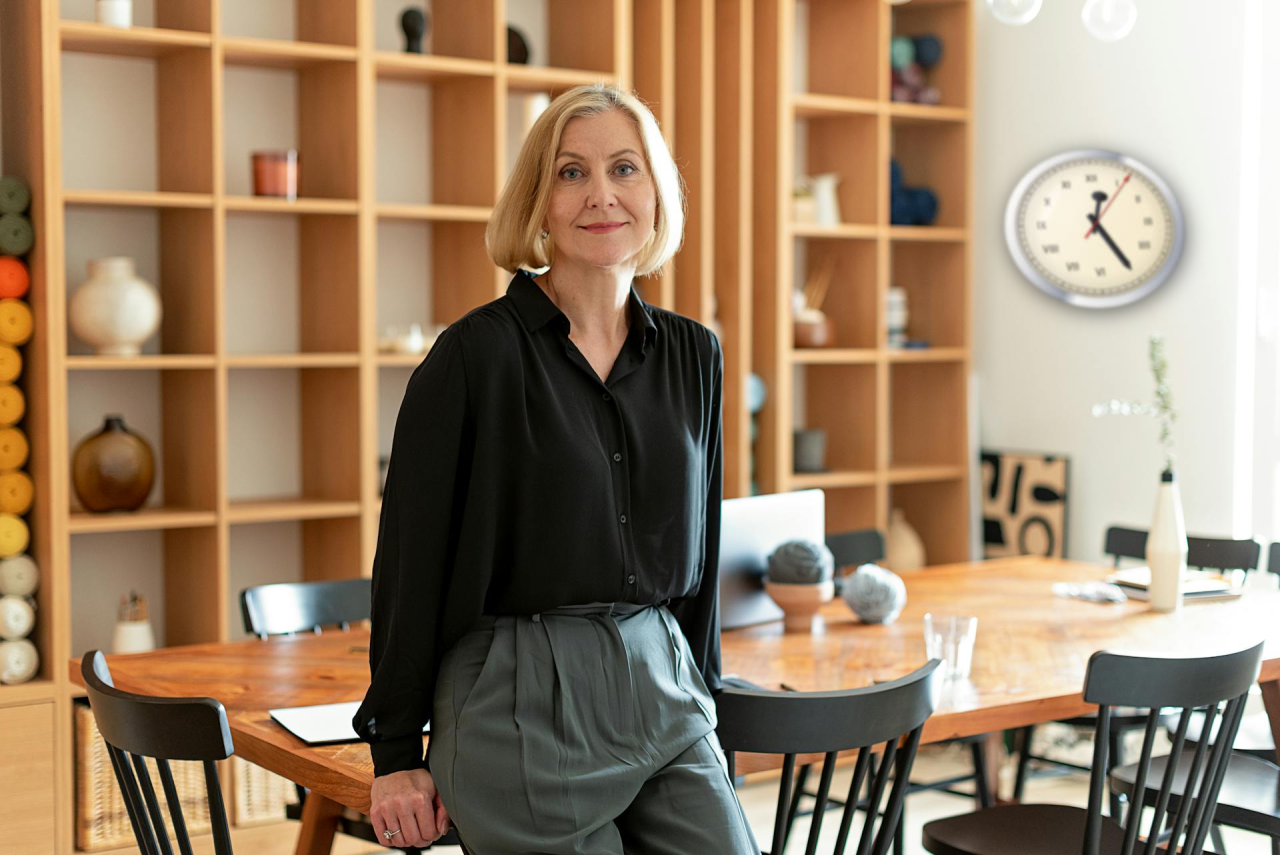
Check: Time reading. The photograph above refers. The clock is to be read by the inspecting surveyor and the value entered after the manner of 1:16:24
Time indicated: 12:25:06
